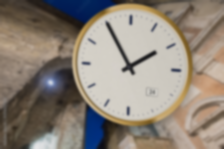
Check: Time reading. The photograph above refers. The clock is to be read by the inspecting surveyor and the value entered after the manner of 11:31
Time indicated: 1:55
